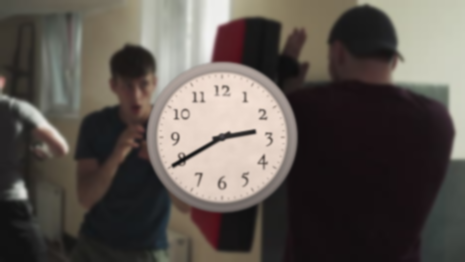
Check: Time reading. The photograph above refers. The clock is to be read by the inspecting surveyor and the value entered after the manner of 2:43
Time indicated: 2:40
